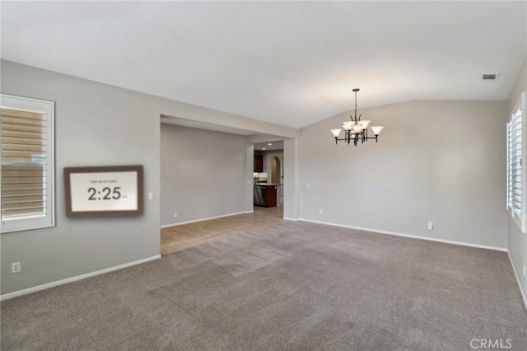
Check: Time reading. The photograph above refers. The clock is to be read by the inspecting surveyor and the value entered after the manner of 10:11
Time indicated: 2:25
